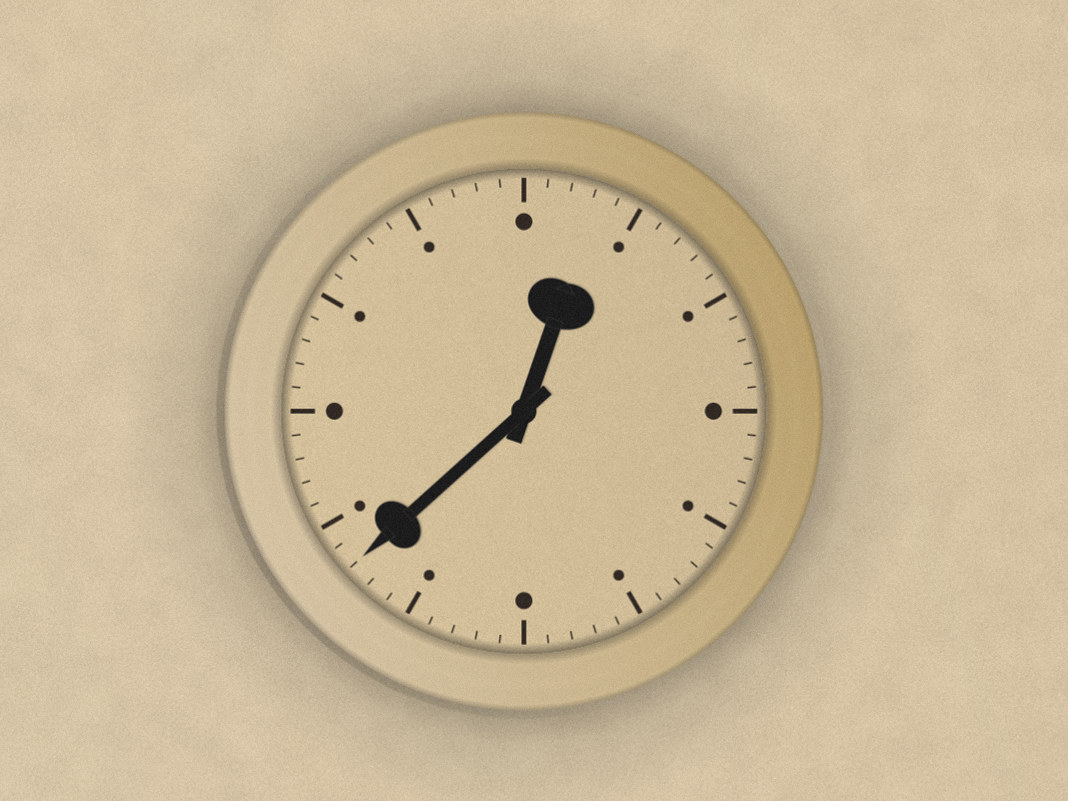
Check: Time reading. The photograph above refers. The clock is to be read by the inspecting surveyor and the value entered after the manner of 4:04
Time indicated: 12:38
